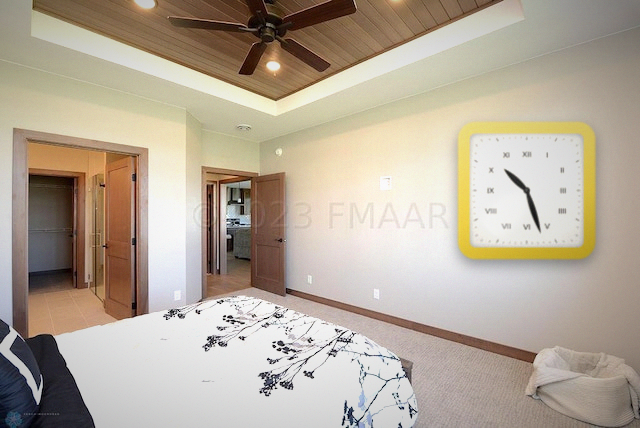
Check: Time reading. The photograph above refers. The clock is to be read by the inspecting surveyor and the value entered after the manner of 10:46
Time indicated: 10:27
